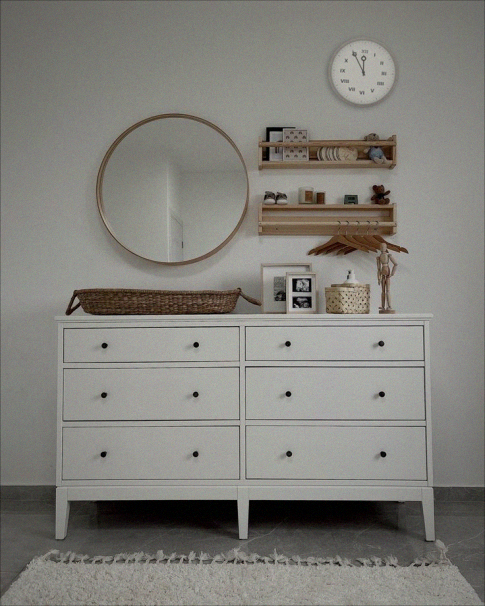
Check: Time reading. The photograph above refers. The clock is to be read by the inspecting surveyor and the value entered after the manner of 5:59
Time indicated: 11:55
